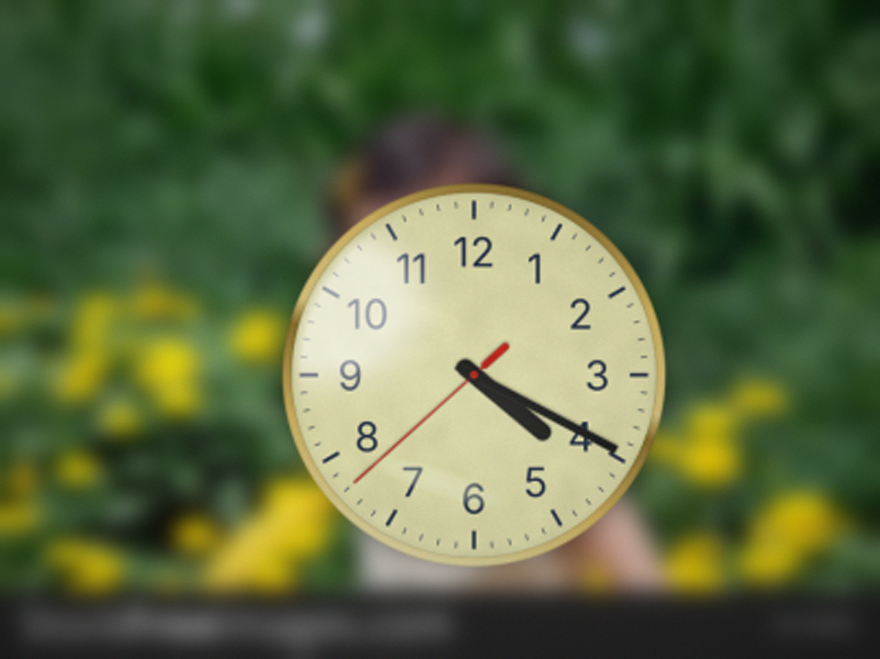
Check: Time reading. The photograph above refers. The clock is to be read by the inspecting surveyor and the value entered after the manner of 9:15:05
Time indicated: 4:19:38
